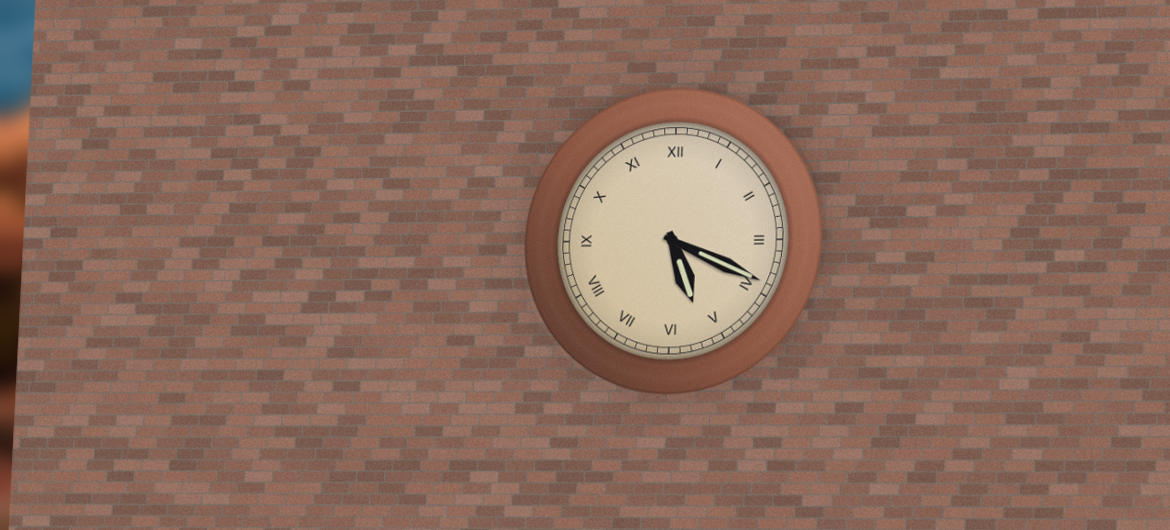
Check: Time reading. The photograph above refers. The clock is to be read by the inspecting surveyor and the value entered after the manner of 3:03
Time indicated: 5:19
